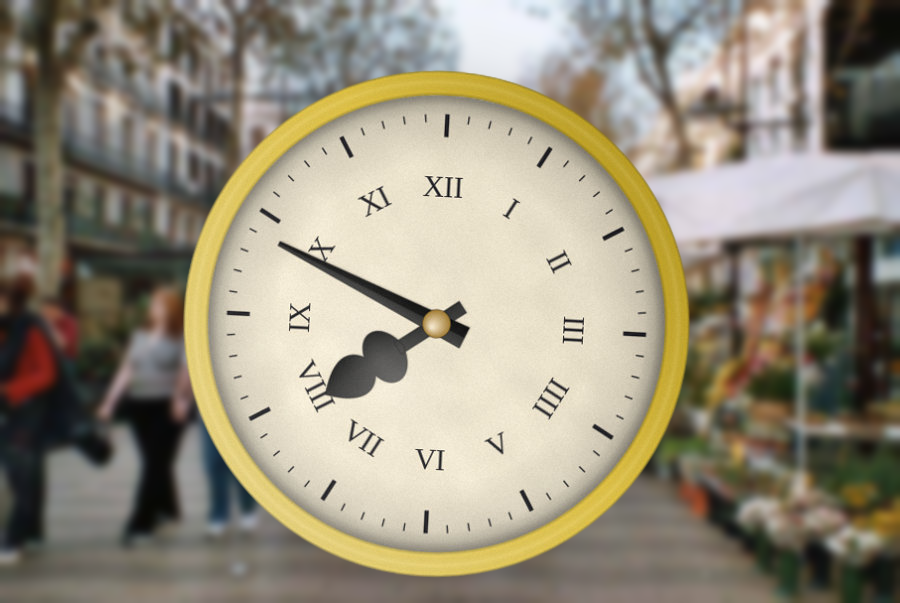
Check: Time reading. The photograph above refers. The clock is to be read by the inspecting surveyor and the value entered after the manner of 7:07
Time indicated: 7:49
